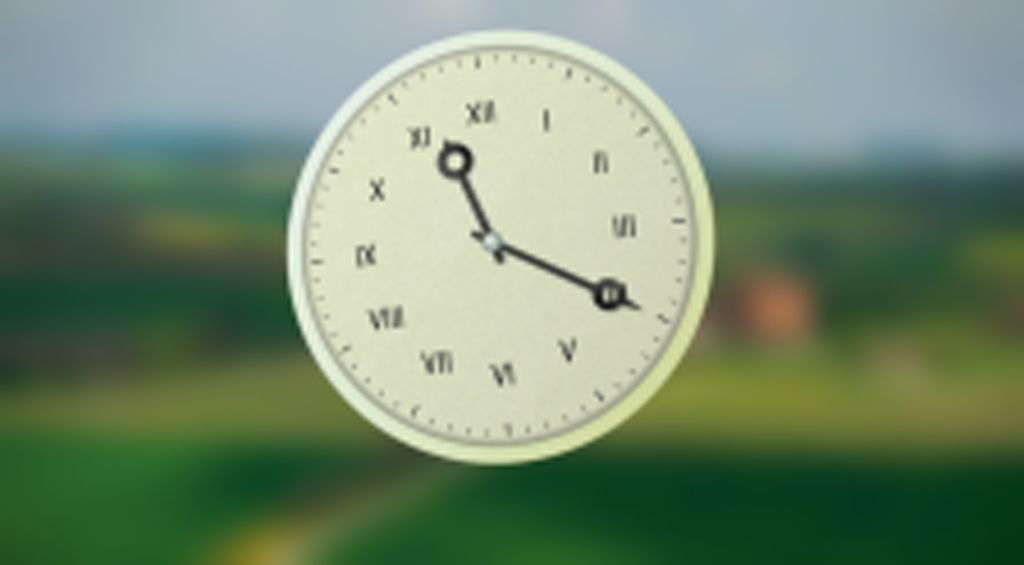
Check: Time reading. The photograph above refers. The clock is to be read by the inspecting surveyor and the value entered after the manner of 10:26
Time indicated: 11:20
